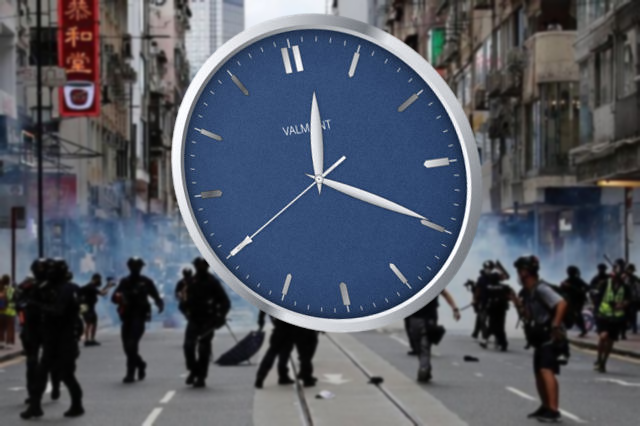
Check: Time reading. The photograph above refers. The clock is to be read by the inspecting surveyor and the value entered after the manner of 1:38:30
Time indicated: 12:19:40
